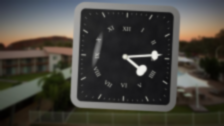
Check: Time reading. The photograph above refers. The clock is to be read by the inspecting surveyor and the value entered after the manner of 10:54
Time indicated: 4:14
